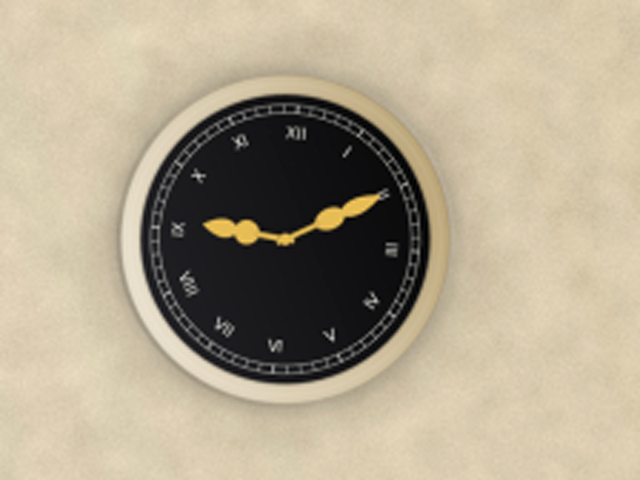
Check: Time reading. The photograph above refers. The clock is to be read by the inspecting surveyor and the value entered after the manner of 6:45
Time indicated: 9:10
